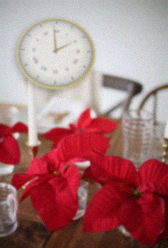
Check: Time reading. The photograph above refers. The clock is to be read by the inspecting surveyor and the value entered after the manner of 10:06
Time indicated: 1:59
